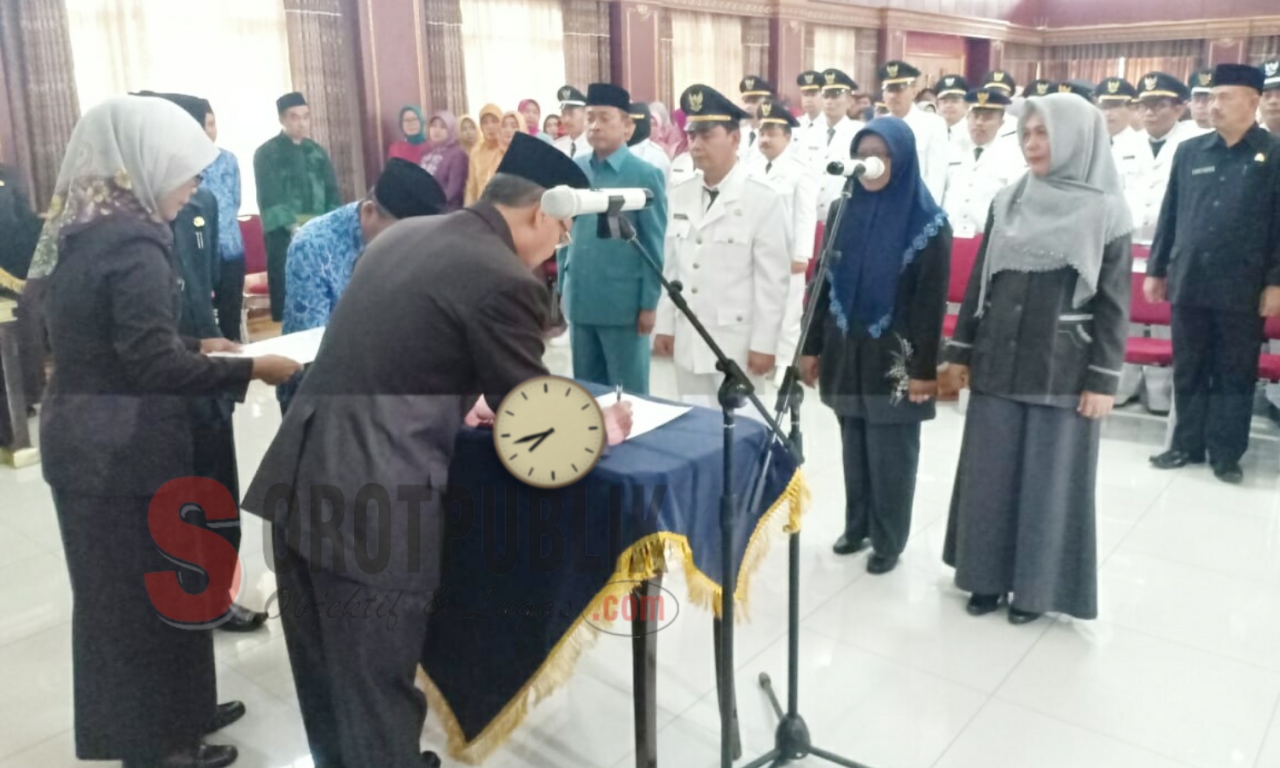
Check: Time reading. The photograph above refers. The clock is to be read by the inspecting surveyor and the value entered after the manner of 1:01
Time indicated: 7:43
